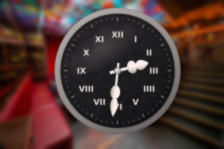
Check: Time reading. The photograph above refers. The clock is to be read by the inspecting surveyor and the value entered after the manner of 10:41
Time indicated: 2:31
